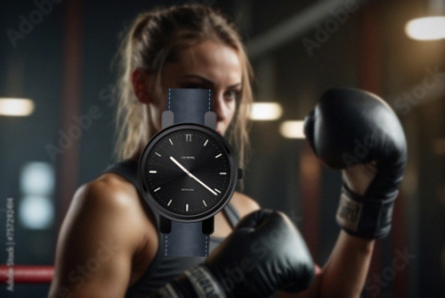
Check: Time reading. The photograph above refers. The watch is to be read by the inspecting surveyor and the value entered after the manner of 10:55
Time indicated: 10:21
